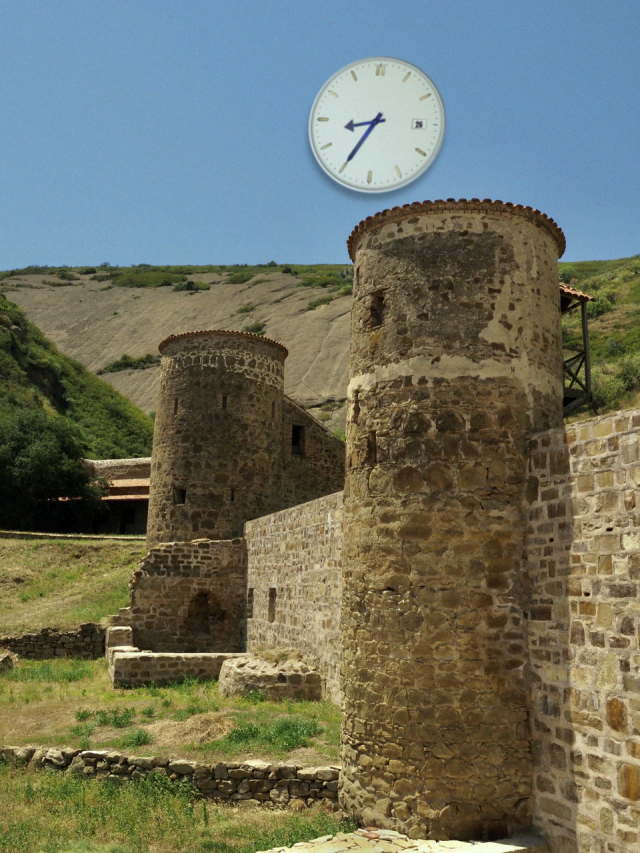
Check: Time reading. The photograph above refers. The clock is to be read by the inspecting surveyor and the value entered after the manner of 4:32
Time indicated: 8:35
